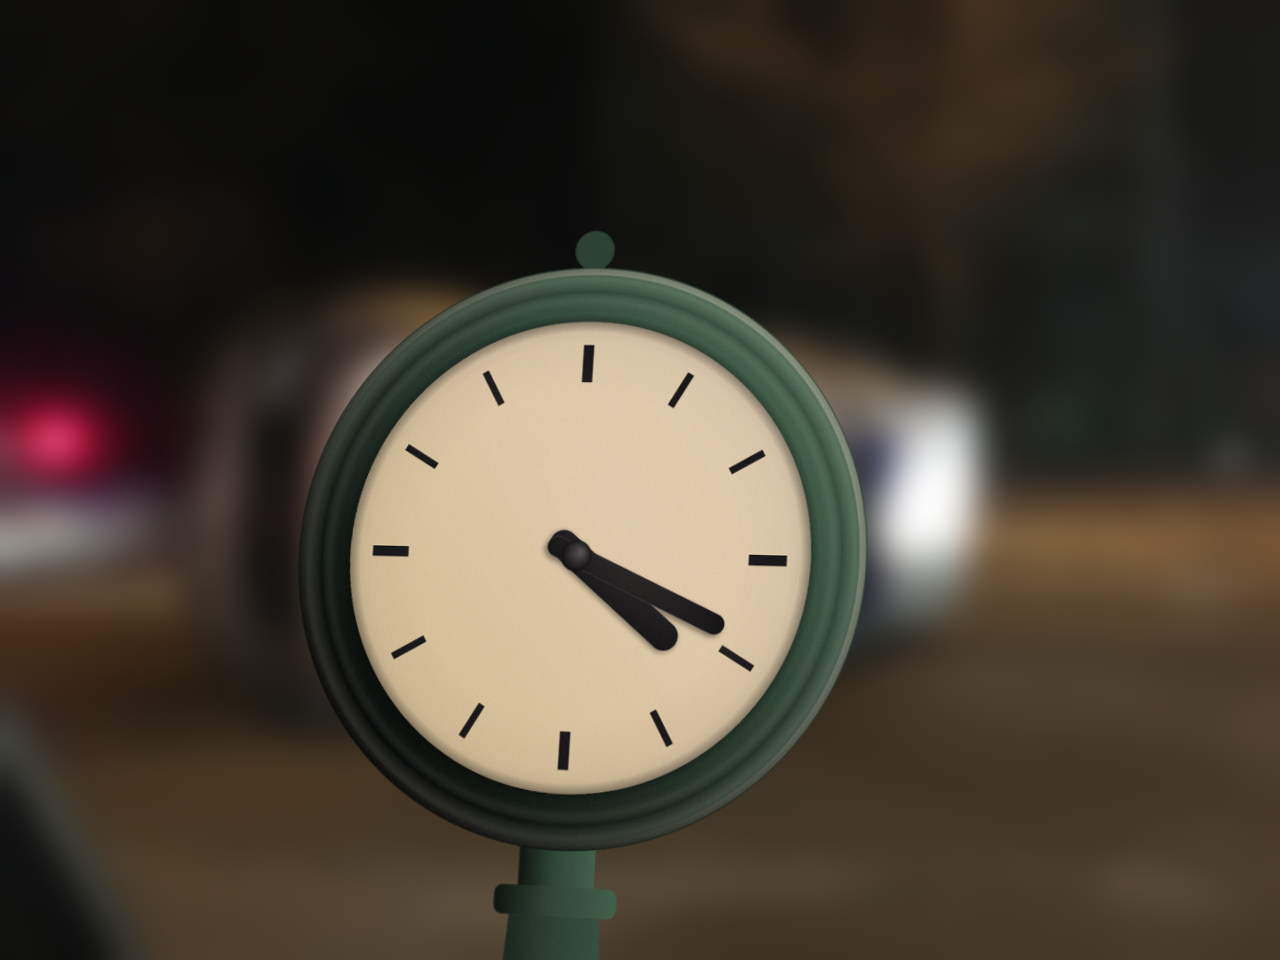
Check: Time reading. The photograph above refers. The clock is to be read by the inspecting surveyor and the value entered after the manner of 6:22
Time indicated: 4:19
